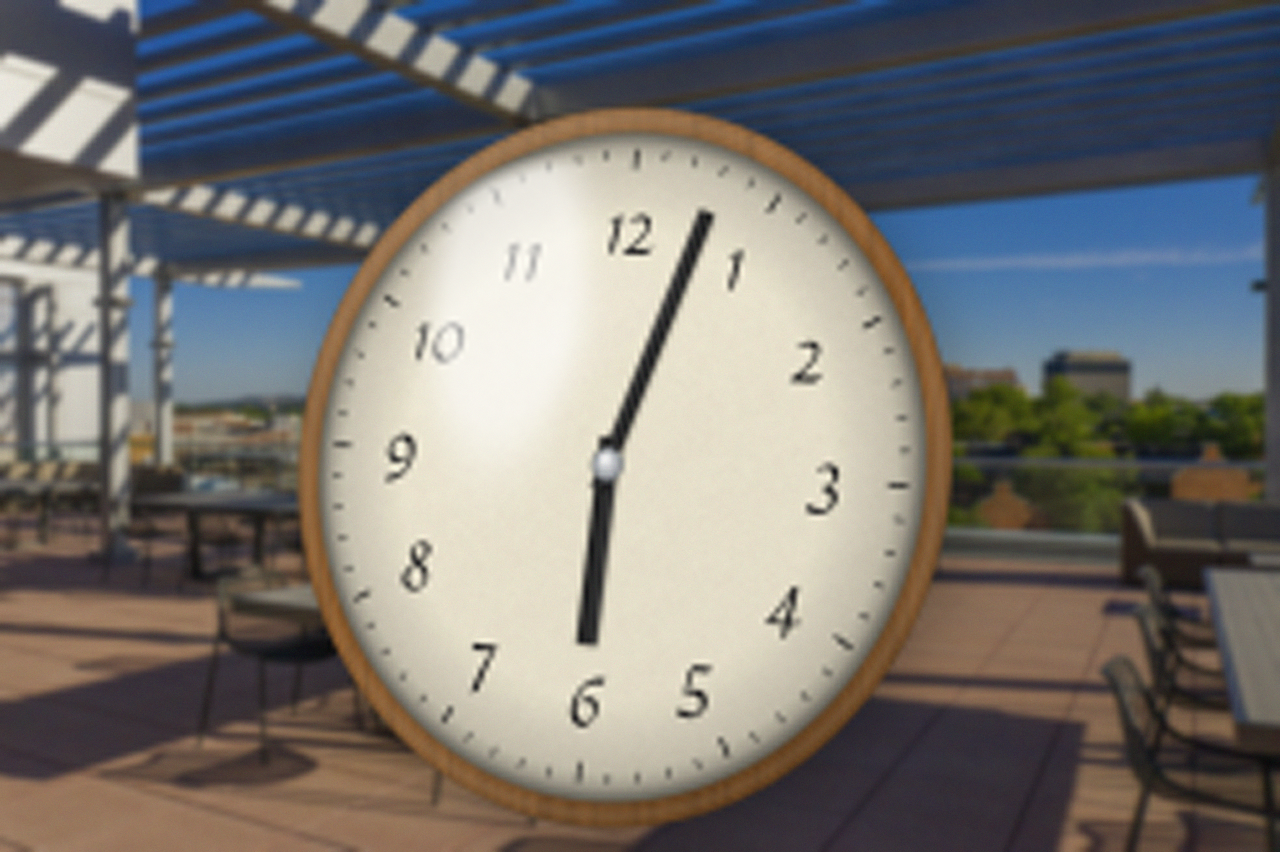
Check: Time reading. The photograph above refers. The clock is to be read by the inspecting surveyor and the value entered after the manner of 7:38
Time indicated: 6:03
